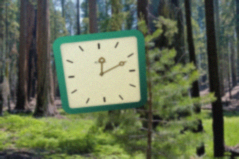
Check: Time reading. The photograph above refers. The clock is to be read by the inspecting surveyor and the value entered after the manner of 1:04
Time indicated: 12:11
